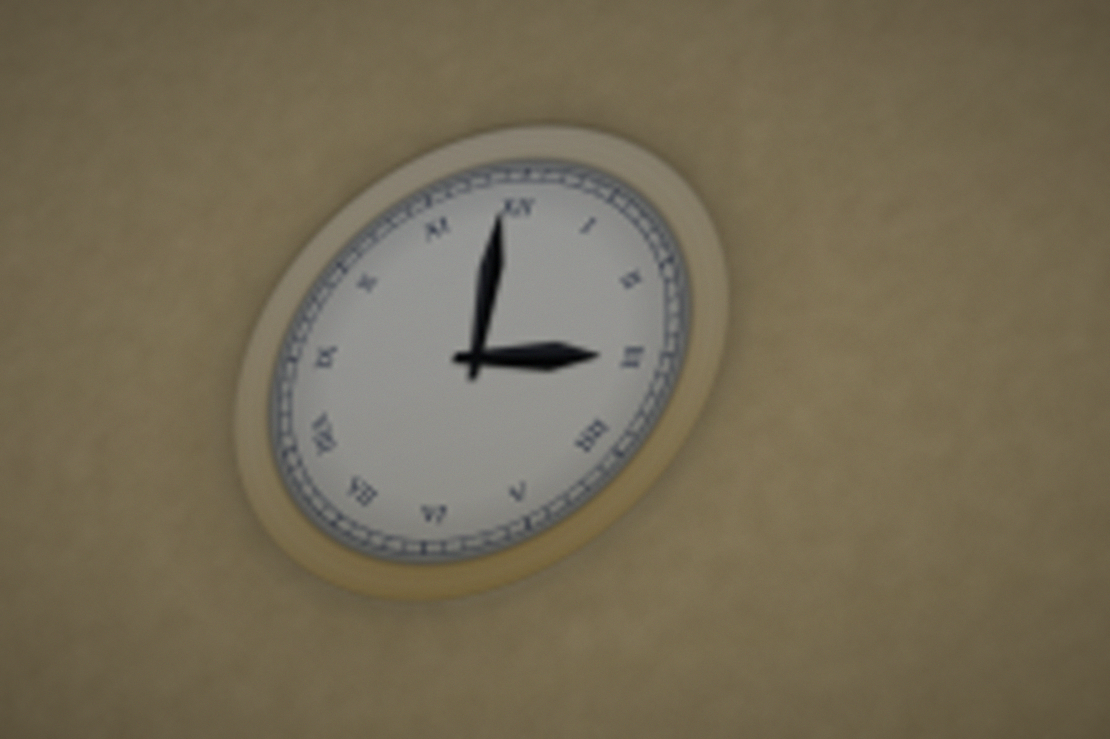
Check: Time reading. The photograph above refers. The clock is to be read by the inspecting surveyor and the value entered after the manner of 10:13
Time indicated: 2:59
